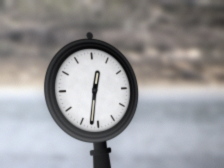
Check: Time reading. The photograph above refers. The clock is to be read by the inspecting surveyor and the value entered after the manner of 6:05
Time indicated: 12:32
